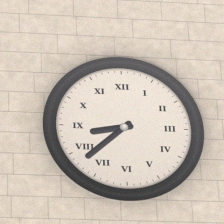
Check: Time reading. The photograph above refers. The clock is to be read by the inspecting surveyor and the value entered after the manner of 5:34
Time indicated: 8:38
